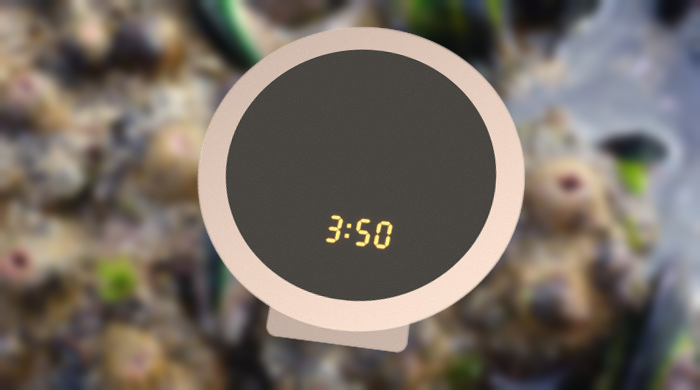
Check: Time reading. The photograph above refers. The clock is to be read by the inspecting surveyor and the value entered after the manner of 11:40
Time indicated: 3:50
